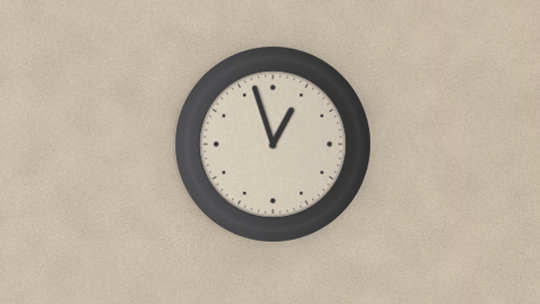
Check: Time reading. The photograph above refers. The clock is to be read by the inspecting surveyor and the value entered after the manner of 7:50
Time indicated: 12:57
